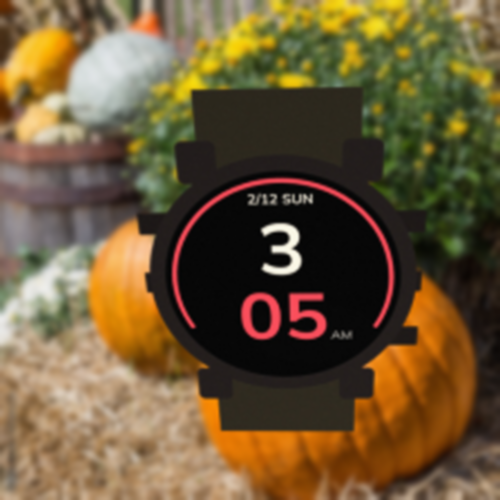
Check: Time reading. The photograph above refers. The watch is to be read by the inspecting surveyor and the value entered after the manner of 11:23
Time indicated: 3:05
